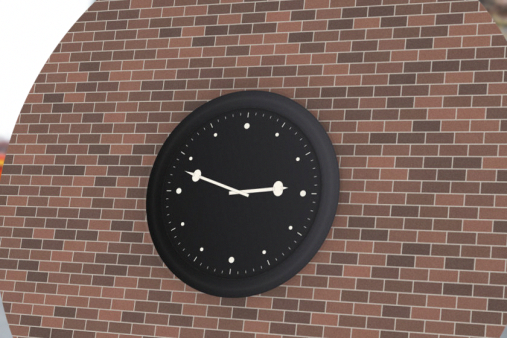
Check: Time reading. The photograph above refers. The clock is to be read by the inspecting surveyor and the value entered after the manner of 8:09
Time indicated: 2:48
